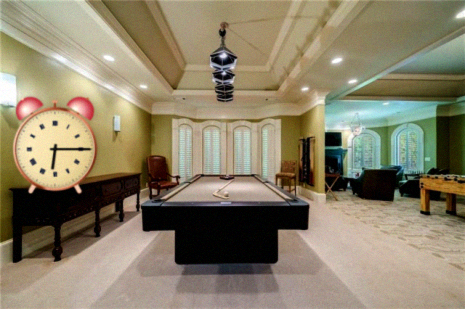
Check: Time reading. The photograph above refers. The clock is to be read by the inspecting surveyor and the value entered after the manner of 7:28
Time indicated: 6:15
